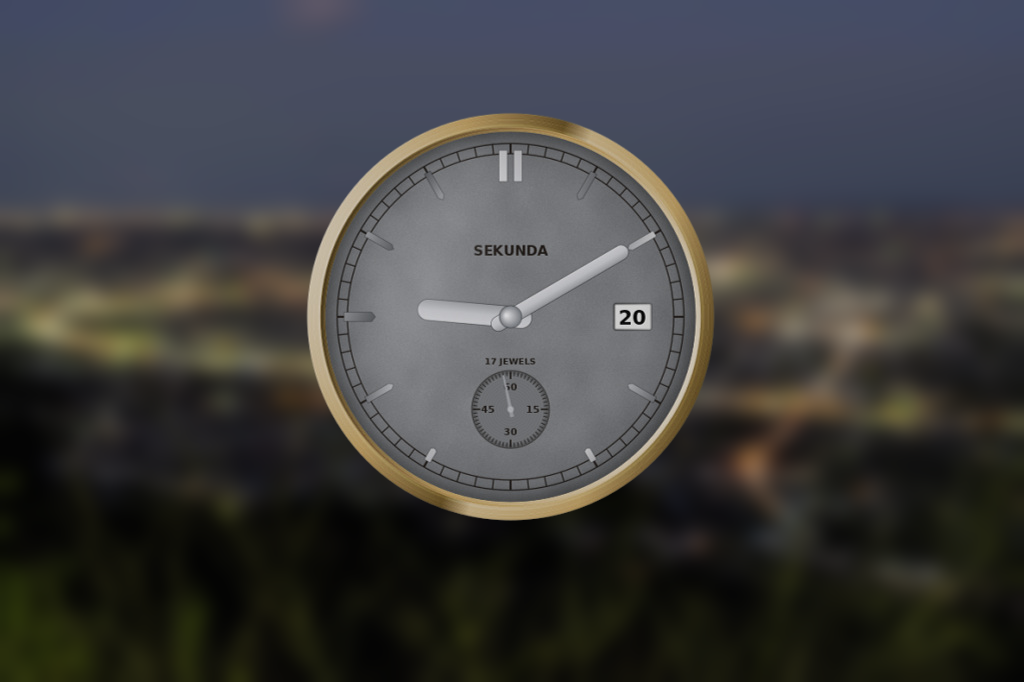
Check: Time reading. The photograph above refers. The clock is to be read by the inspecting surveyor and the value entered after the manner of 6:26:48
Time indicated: 9:09:58
